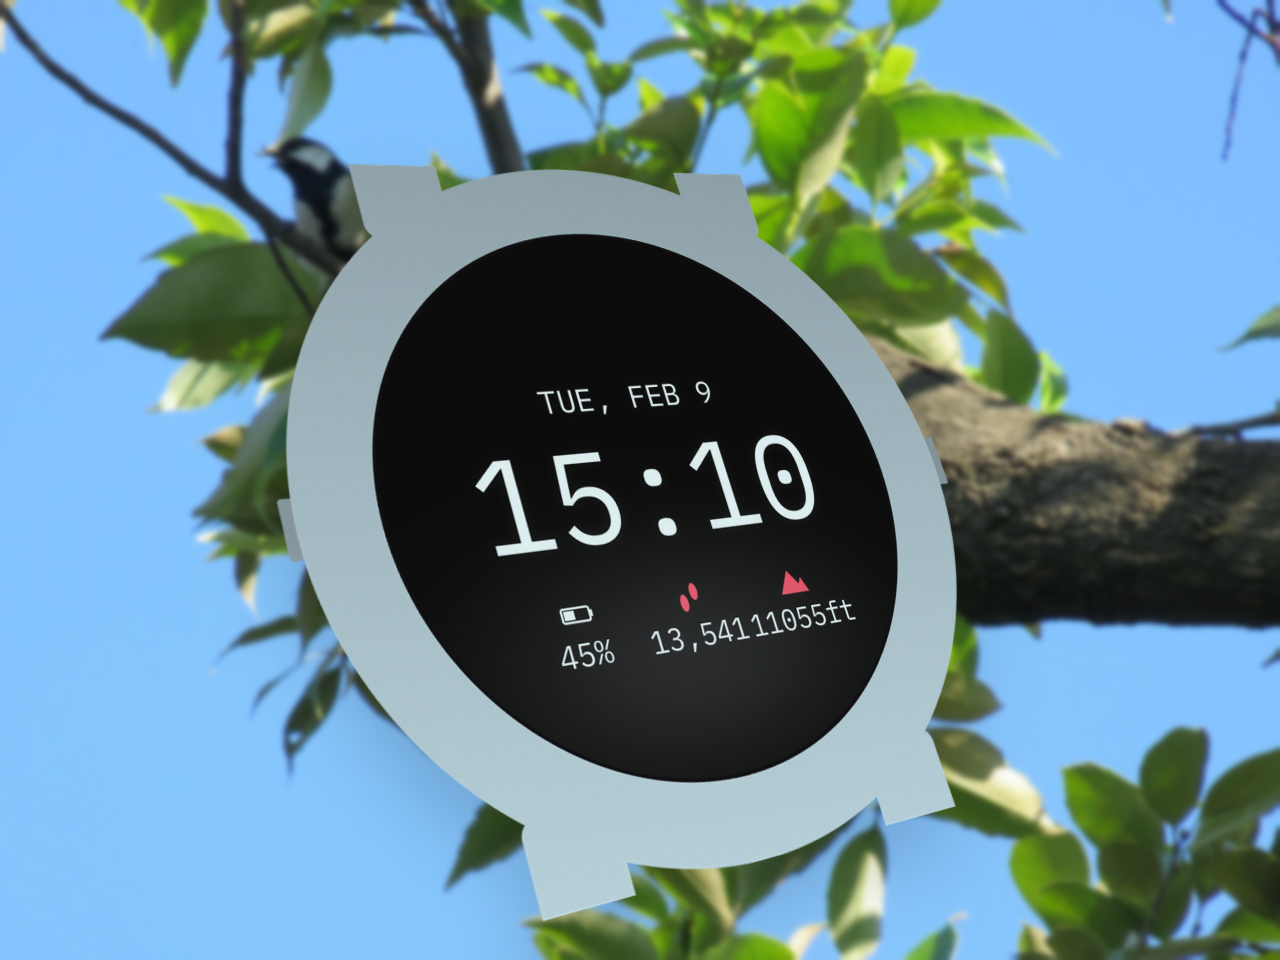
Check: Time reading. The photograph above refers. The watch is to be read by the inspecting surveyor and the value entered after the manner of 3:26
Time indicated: 15:10
